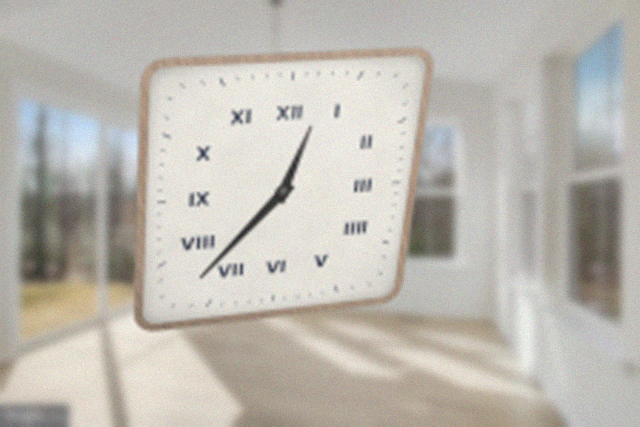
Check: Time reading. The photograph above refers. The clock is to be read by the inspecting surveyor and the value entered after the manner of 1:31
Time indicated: 12:37
